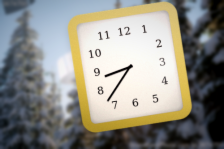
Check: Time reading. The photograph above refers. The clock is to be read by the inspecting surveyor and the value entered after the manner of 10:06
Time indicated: 8:37
